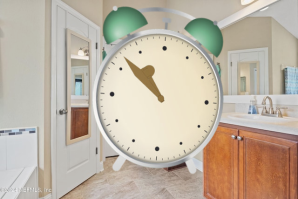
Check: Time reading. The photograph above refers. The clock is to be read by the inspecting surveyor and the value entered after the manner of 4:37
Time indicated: 10:52
